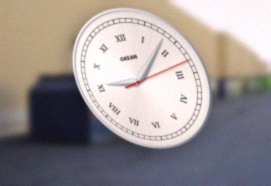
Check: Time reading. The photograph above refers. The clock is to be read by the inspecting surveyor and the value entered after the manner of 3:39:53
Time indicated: 9:08:13
